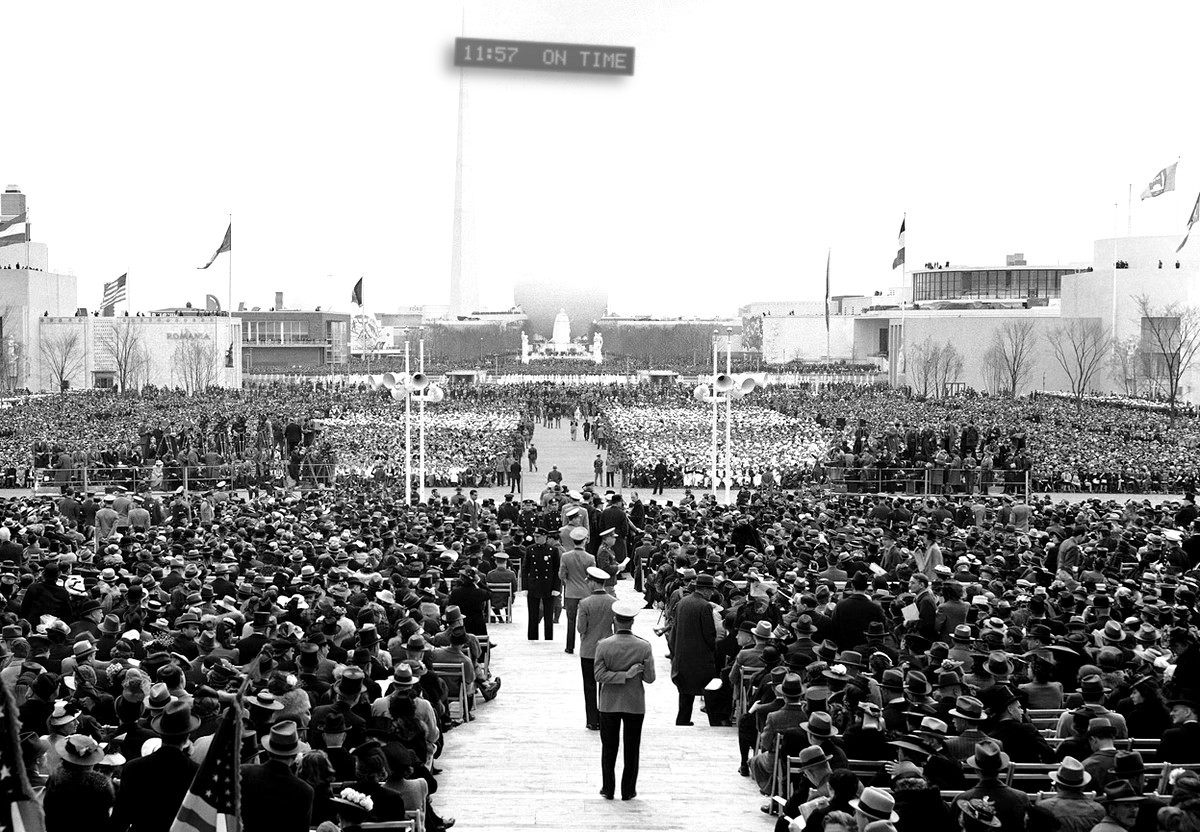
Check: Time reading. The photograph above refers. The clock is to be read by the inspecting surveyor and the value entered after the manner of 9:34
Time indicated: 11:57
